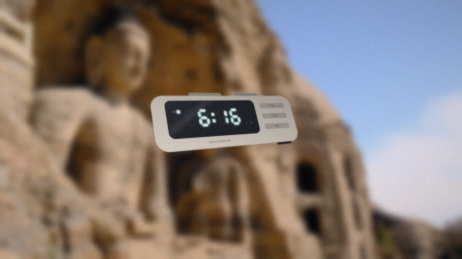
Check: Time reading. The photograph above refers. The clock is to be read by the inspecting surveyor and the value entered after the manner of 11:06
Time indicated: 6:16
